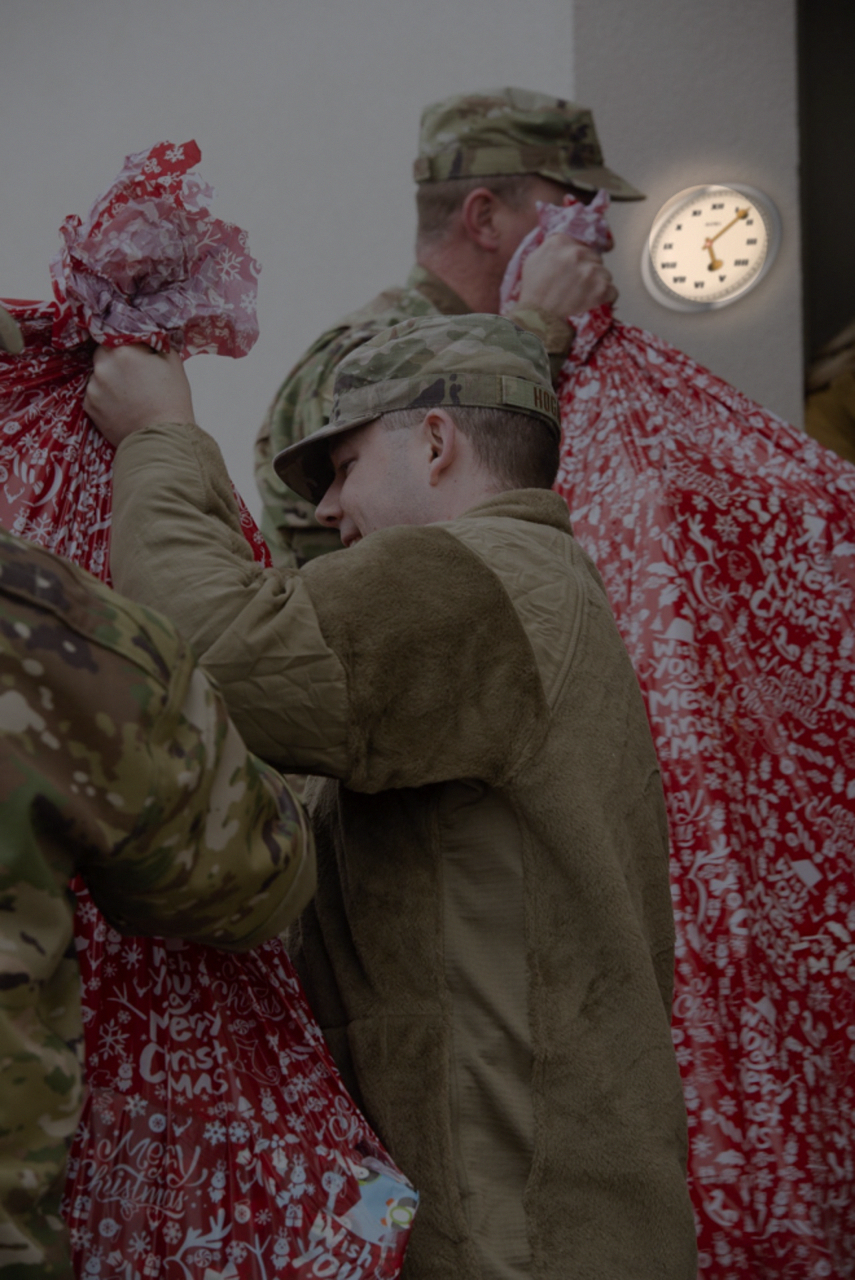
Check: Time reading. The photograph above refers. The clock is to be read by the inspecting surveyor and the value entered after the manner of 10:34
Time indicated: 5:07
